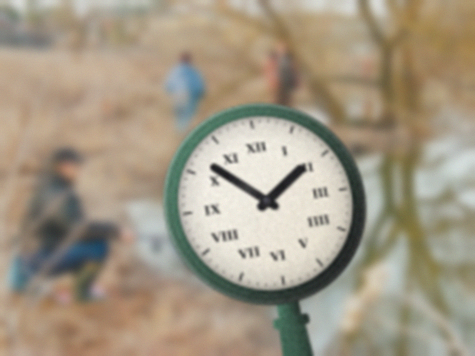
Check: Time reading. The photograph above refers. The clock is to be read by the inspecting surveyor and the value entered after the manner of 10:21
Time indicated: 1:52
